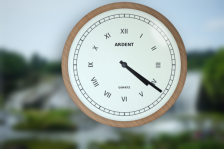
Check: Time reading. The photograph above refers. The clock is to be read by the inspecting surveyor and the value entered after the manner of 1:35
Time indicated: 4:21
